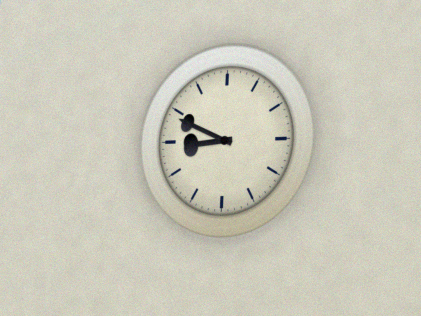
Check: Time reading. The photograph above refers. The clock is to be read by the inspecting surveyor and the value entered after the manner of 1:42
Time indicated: 8:49
